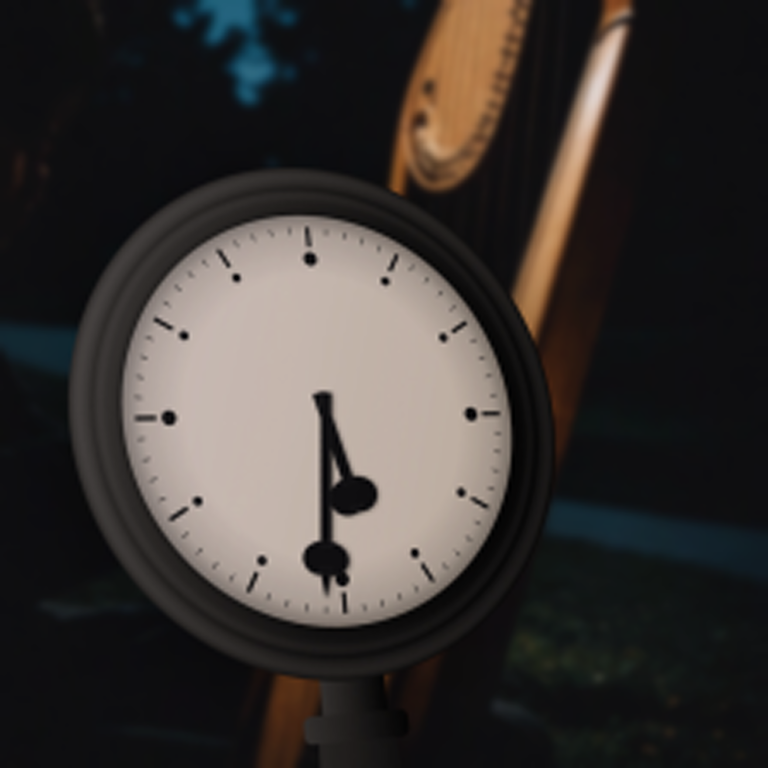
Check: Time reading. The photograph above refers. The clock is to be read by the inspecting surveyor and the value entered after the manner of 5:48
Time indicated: 5:31
